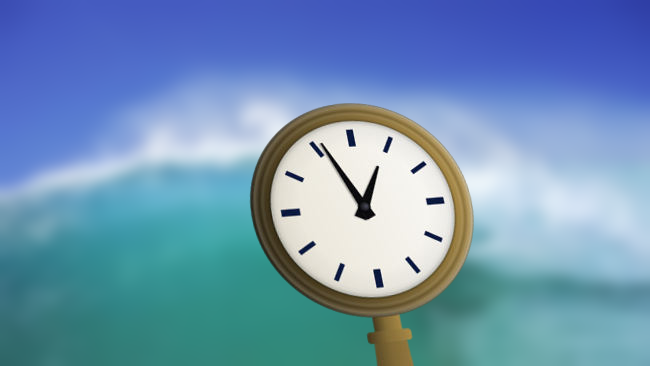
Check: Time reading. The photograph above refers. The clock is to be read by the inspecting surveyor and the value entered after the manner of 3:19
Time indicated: 12:56
